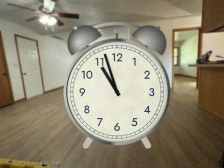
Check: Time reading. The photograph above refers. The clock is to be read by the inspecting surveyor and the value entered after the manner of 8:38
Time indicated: 10:57
